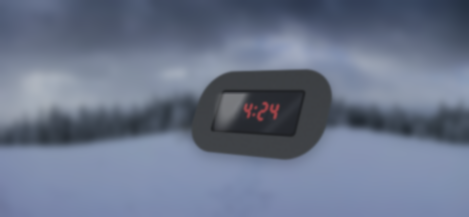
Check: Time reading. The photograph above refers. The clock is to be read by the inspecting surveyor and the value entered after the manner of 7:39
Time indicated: 4:24
